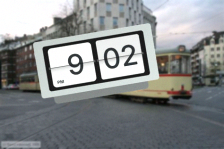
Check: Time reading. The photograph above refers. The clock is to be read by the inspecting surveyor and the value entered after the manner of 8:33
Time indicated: 9:02
